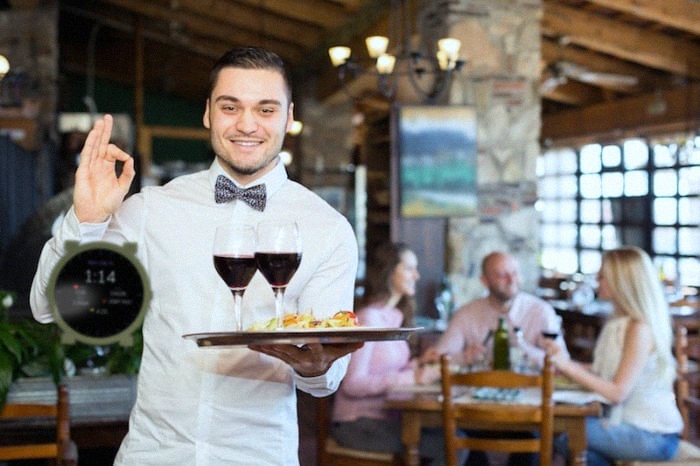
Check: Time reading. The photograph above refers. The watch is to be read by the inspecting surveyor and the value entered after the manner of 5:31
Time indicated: 1:14
